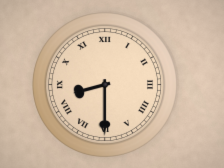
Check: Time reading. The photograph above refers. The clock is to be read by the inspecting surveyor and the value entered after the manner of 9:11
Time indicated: 8:30
